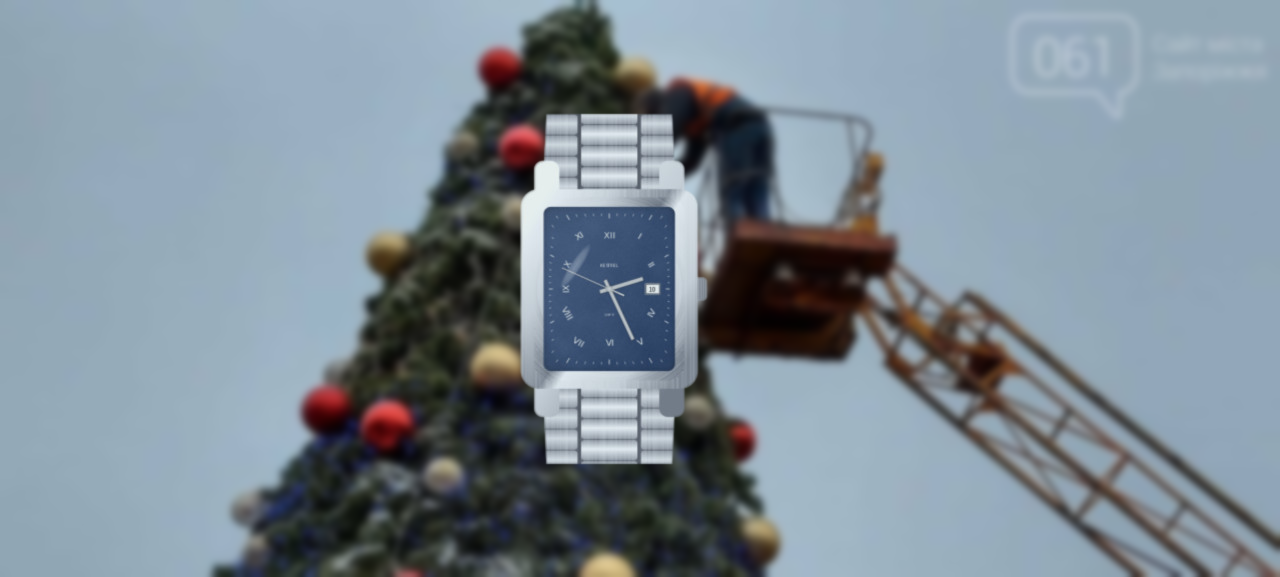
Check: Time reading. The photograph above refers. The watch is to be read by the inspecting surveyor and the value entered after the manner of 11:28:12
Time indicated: 2:25:49
